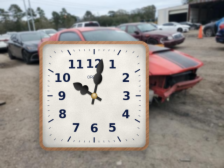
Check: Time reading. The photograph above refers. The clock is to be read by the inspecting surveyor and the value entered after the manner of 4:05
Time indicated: 10:02
